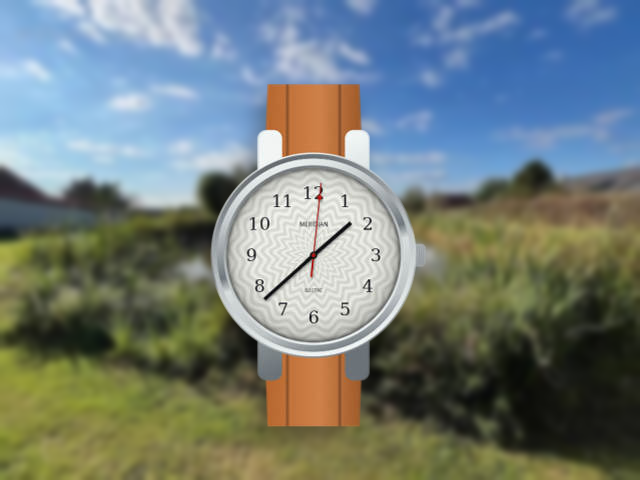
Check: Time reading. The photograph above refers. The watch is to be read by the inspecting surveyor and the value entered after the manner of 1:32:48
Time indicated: 1:38:01
